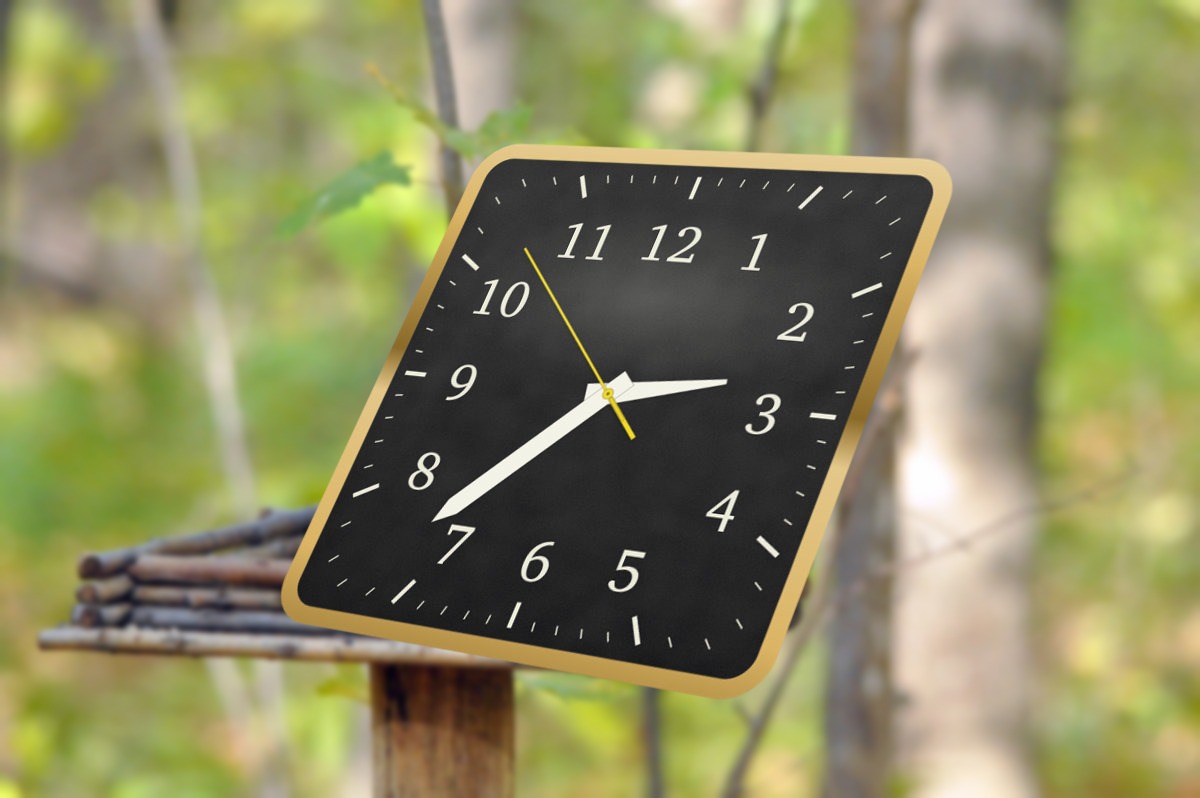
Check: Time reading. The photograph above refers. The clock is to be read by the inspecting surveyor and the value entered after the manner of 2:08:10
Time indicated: 2:36:52
